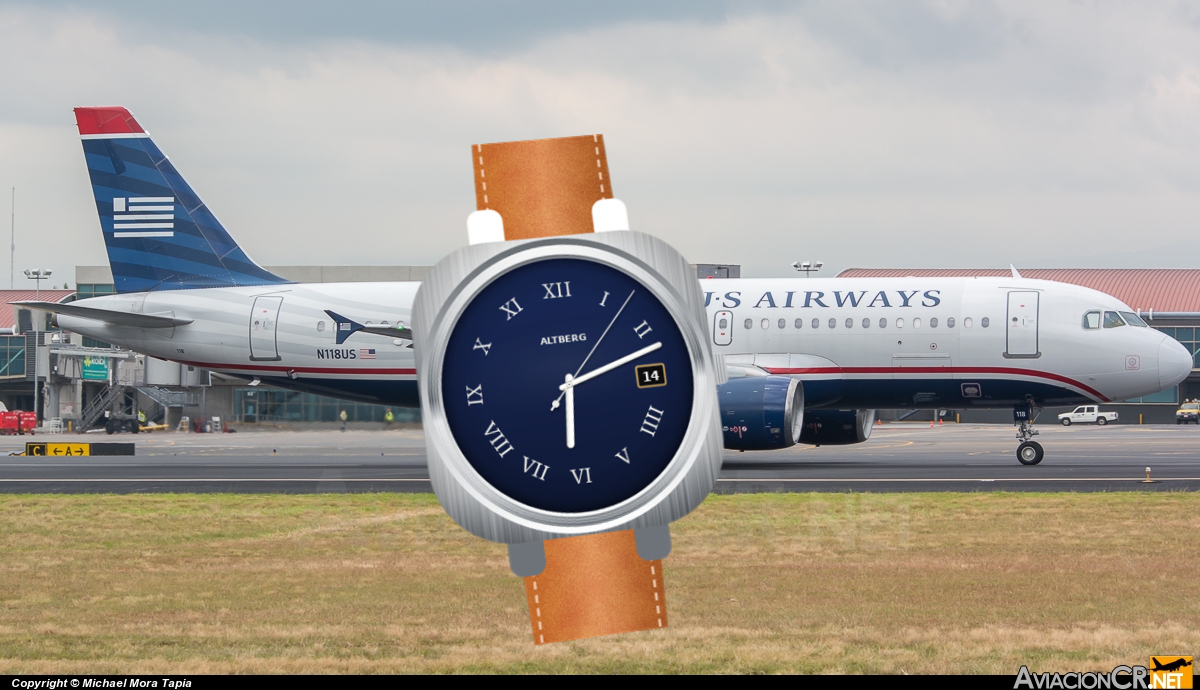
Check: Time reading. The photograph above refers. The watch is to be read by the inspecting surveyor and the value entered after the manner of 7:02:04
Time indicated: 6:12:07
